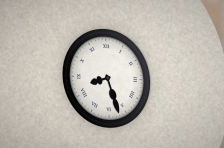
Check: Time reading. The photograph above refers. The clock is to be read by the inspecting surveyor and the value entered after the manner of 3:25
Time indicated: 8:27
